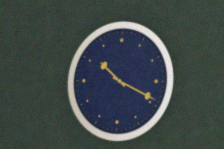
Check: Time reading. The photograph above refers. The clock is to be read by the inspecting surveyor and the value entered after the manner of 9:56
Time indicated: 10:19
